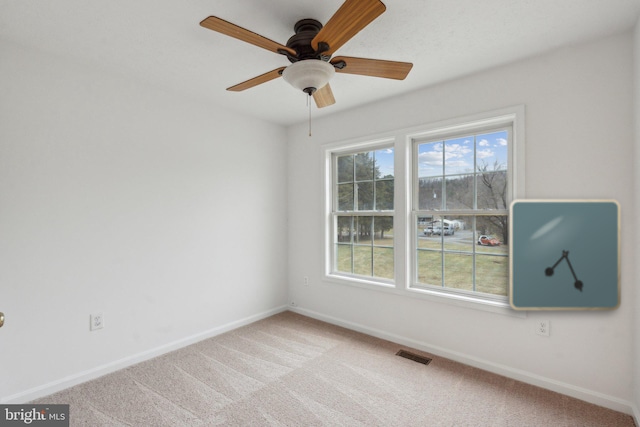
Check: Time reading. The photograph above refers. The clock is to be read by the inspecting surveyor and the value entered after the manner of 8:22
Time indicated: 7:26
